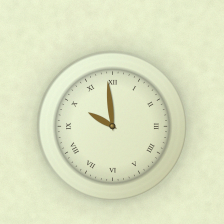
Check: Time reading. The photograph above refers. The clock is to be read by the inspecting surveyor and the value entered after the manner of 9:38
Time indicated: 9:59
